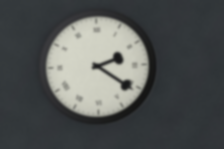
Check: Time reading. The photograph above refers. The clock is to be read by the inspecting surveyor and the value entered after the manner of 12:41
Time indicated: 2:21
